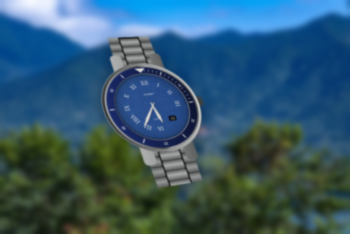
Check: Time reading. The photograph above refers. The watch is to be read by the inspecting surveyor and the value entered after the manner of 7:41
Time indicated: 5:36
